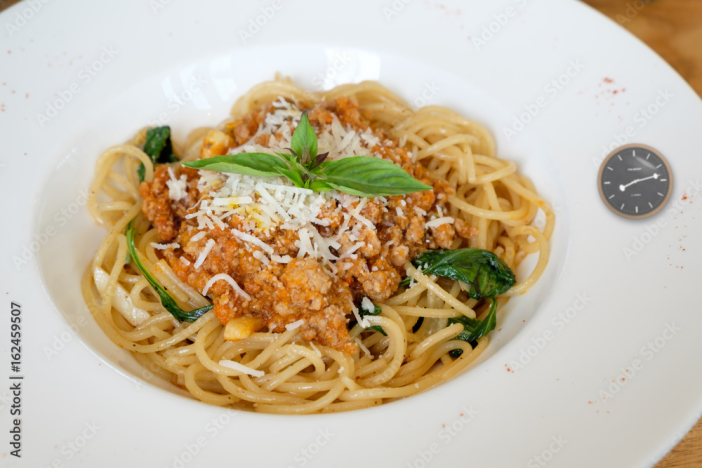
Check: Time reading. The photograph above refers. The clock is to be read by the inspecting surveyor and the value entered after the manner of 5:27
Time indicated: 8:13
